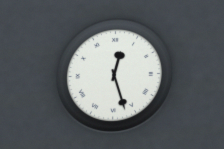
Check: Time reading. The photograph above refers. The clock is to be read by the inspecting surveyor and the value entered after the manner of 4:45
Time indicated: 12:27
